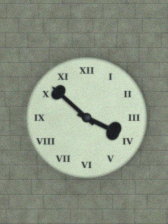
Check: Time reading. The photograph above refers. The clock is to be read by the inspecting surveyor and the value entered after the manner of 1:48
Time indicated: 3:52
